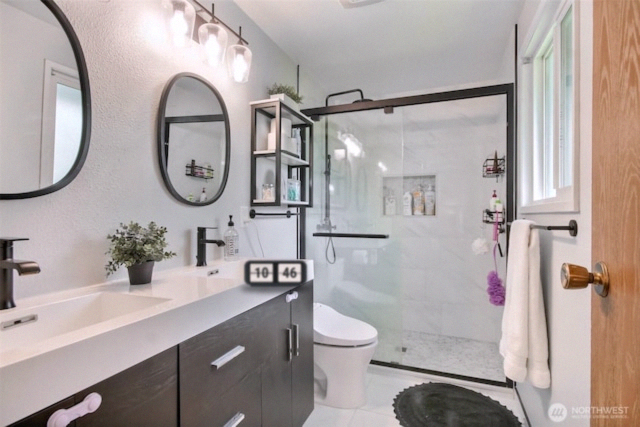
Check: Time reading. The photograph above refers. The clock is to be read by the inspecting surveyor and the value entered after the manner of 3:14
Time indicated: 10:46
